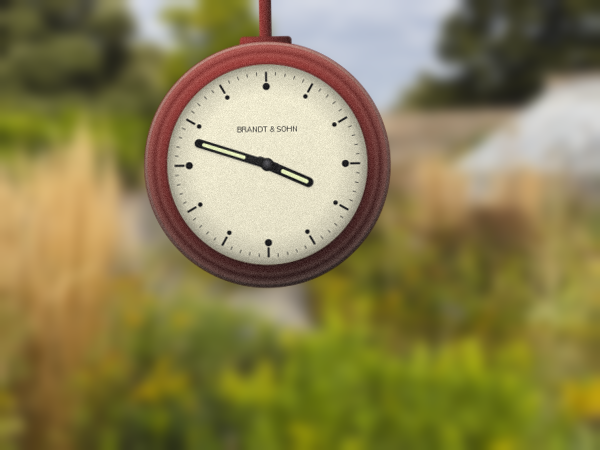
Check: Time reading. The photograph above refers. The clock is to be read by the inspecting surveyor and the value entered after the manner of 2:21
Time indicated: 3:48
